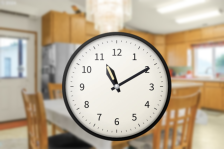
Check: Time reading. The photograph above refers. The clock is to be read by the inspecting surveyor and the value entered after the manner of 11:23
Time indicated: 11:10
